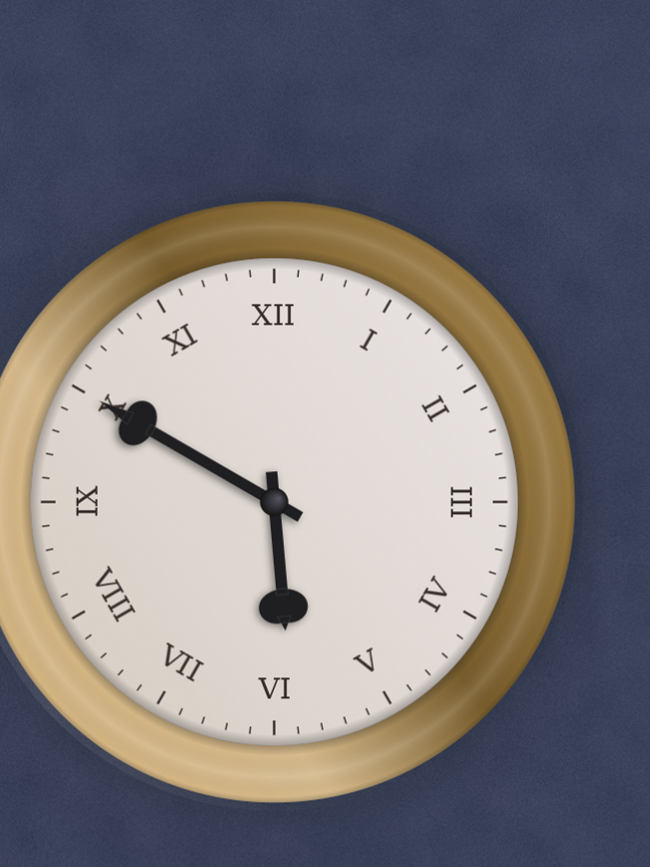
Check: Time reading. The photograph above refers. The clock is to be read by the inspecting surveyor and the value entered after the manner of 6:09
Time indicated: 5:50
